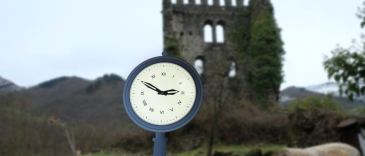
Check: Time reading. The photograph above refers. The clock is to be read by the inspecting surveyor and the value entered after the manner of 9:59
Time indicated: 2:50
